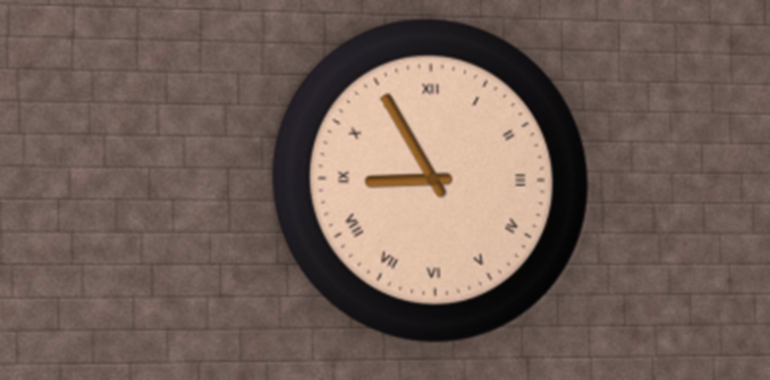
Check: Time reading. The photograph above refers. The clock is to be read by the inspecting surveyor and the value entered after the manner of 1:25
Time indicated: 8:55
